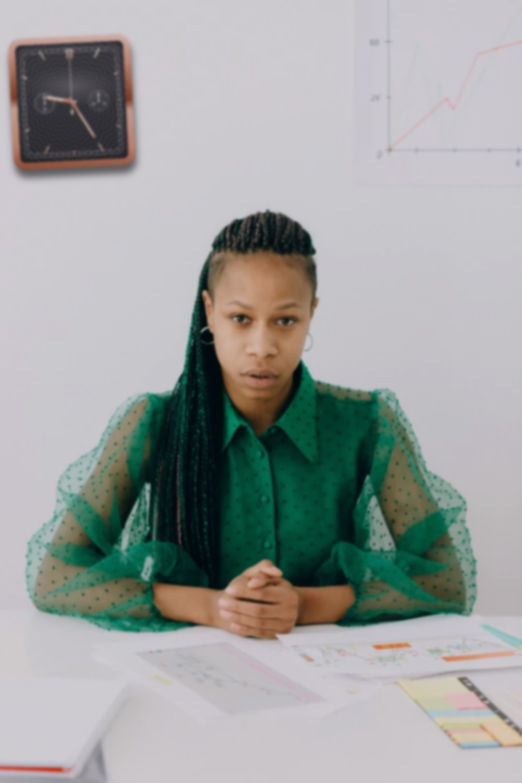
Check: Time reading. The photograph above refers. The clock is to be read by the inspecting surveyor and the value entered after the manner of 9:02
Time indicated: 9:25
